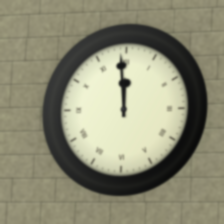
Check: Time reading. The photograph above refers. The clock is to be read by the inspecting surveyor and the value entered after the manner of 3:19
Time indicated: 11:59
